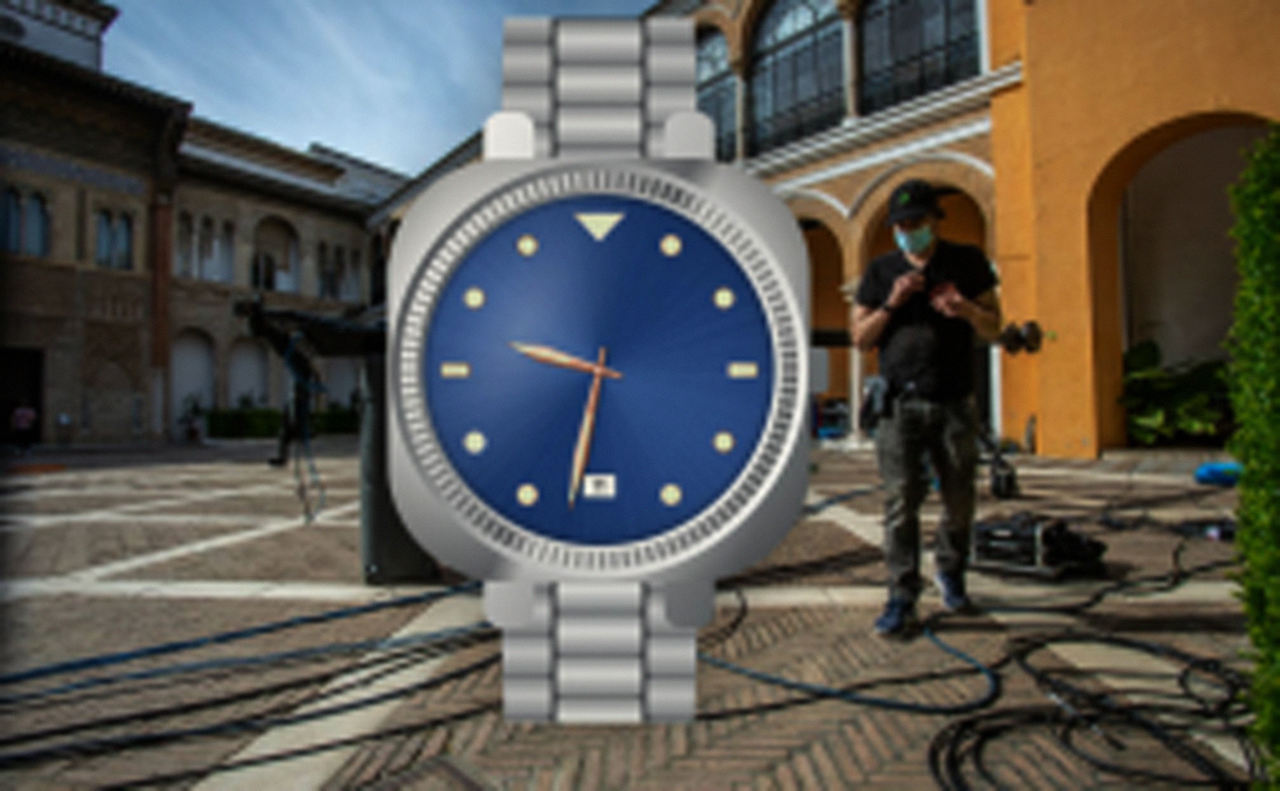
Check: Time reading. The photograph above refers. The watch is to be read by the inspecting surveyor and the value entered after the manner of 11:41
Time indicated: 9:32
